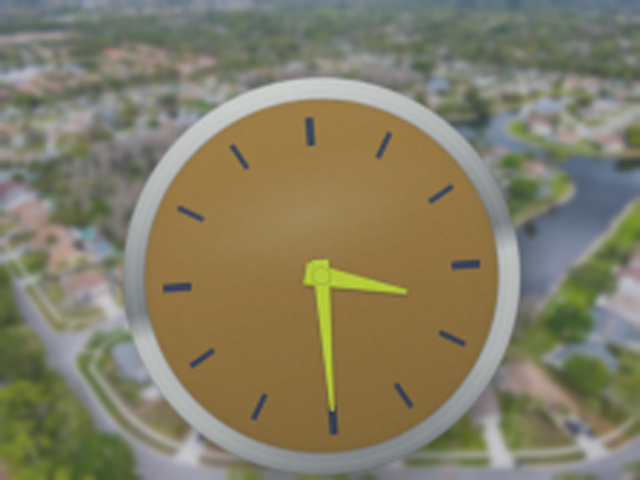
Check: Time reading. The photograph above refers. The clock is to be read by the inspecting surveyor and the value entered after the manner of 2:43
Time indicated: 3:30
